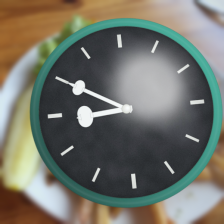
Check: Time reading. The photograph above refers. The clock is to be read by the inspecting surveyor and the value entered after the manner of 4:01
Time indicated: 8:50
